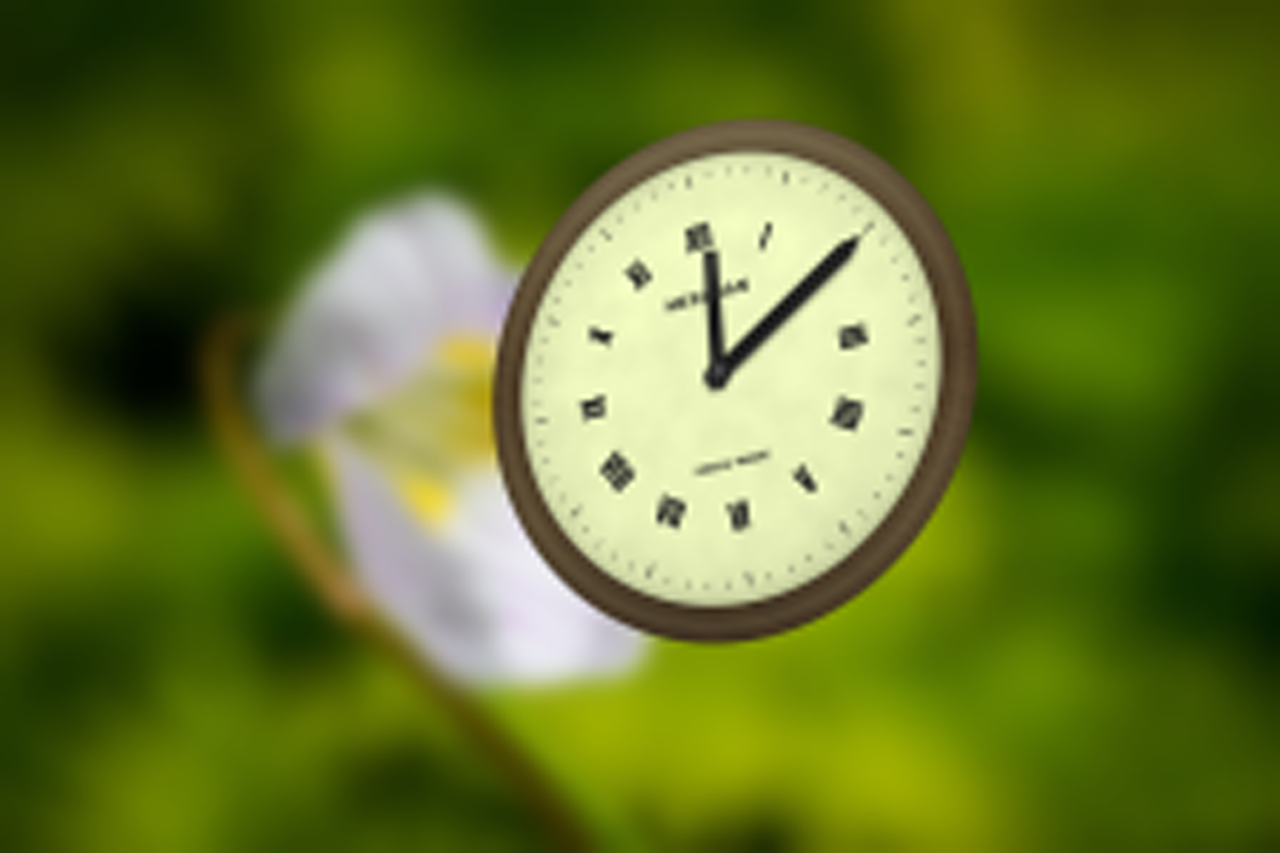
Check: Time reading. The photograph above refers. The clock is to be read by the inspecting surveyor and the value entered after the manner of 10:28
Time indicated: 12:10
